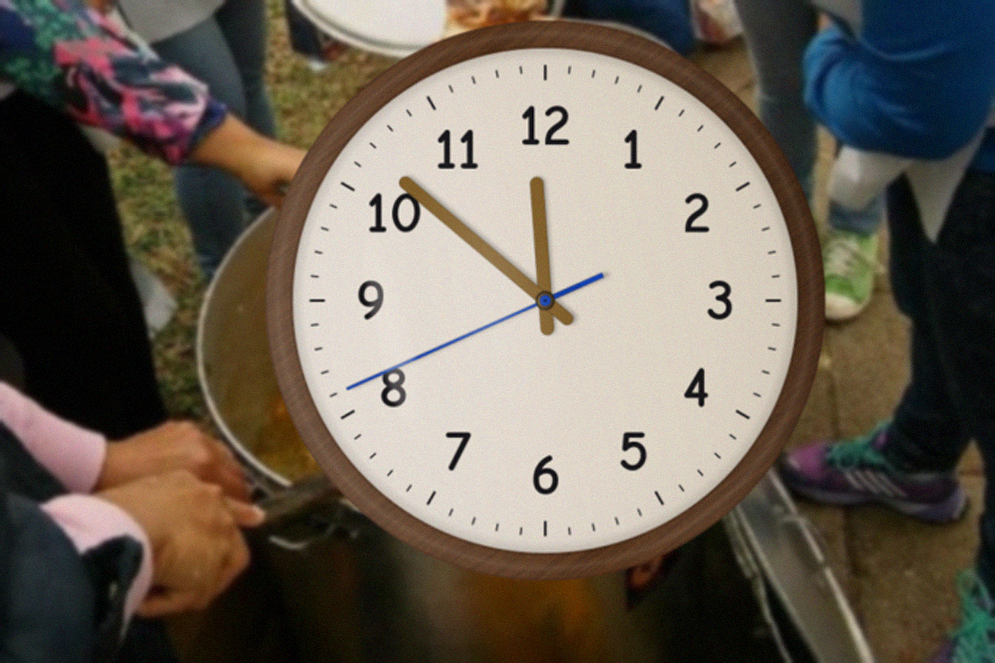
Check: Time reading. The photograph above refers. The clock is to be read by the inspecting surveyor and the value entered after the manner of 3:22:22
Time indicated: 11:51:41
